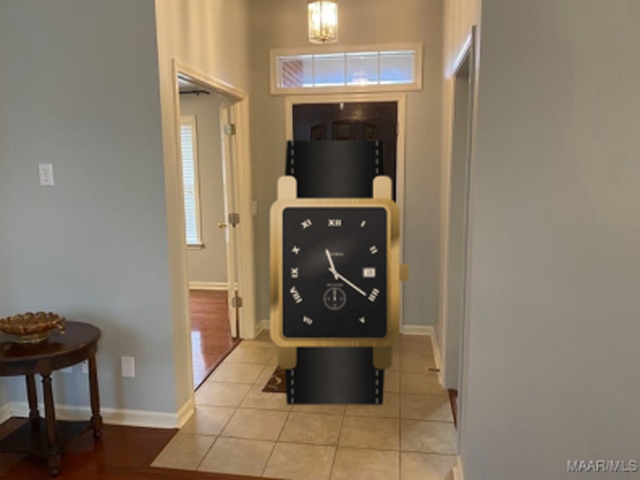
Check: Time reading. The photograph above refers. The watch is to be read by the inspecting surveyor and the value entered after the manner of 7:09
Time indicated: 11:21
